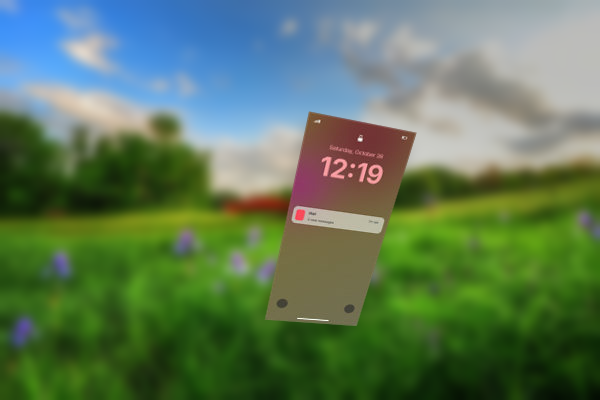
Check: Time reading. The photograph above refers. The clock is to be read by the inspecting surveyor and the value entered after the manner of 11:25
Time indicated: 12:19
